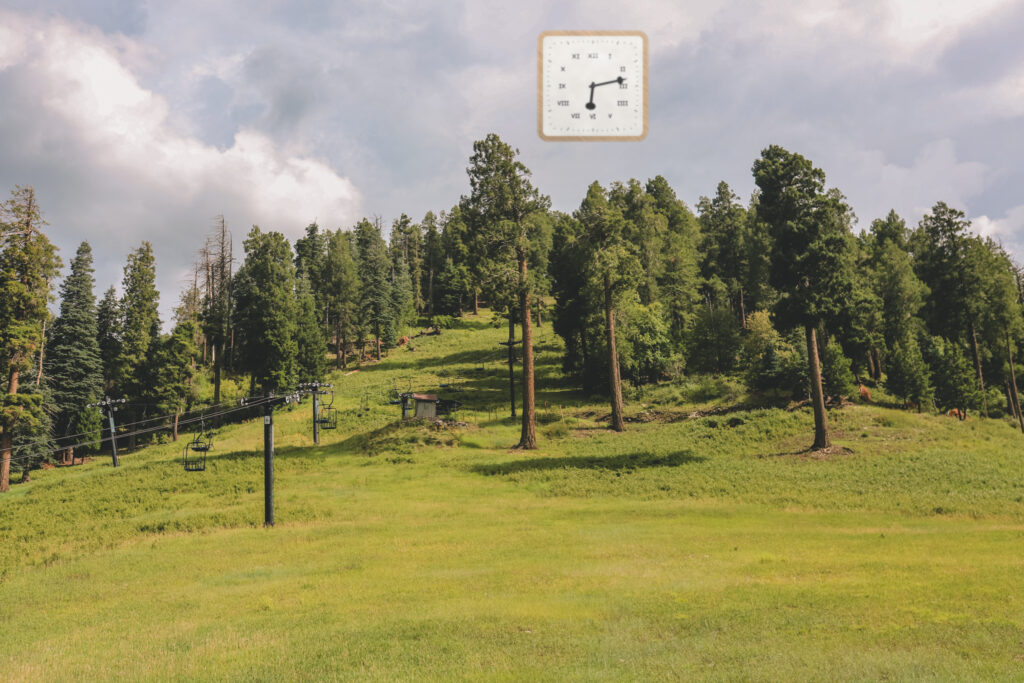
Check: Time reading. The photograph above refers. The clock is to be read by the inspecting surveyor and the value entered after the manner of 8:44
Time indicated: 6:13
